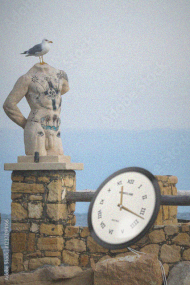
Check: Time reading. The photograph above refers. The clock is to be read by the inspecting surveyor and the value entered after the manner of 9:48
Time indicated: 11:17
